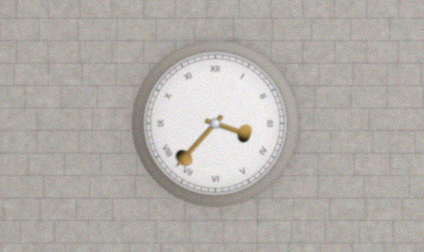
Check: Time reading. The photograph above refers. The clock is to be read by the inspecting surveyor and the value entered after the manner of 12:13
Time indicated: 3:37
